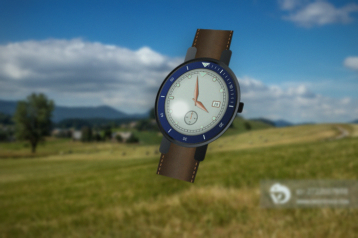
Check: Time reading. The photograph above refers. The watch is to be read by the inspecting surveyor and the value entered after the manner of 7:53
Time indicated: 3:58
